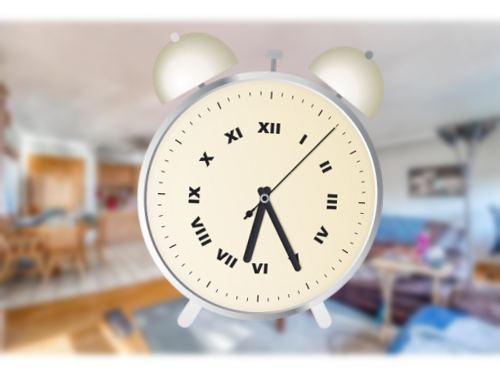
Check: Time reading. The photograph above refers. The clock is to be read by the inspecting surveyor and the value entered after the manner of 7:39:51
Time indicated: 6:25:07
